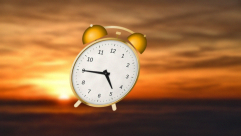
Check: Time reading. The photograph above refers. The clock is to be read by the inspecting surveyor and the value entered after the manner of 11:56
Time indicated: 4:45
